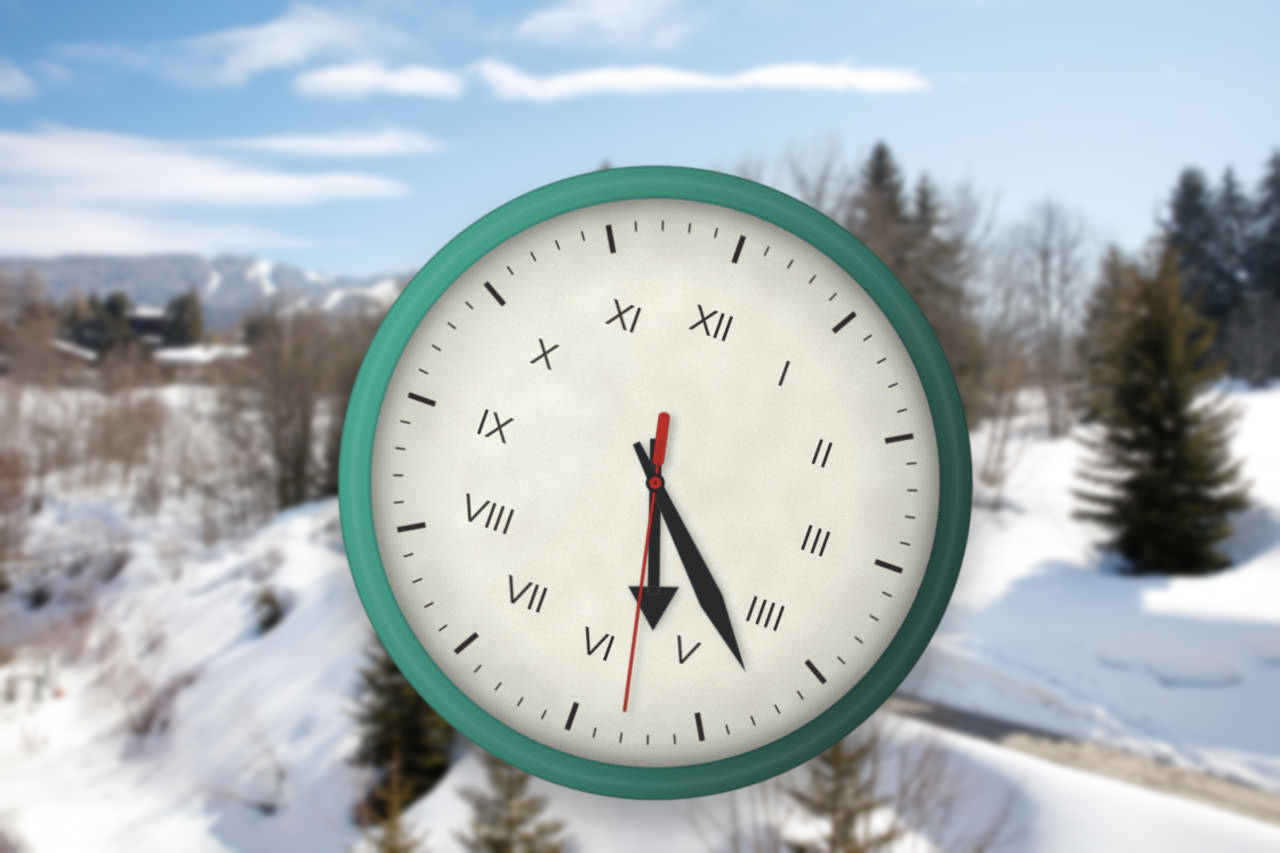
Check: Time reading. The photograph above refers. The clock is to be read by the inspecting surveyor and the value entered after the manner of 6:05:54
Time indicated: 5:22:28
